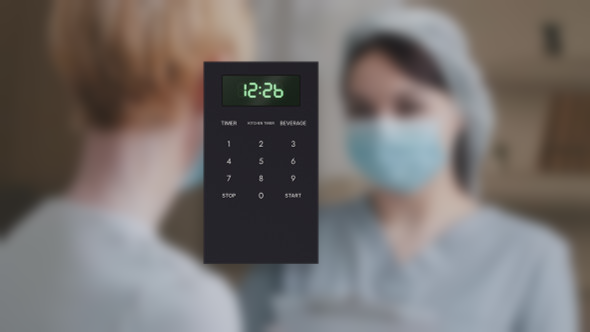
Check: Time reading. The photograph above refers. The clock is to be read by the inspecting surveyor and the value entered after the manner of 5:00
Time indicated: 12:26
